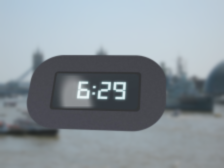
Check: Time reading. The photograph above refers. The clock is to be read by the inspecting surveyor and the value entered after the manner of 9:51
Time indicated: 6:29
